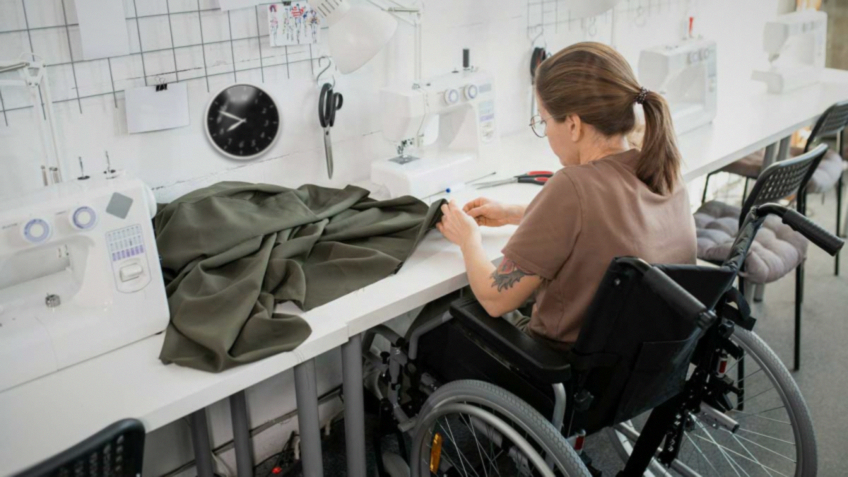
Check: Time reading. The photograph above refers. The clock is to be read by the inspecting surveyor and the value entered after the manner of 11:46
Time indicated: 7:48
